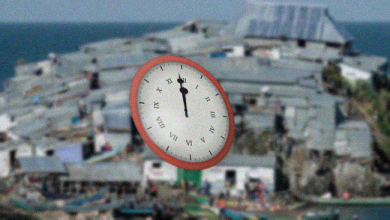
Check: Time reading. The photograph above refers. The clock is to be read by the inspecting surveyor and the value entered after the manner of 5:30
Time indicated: 11:59
